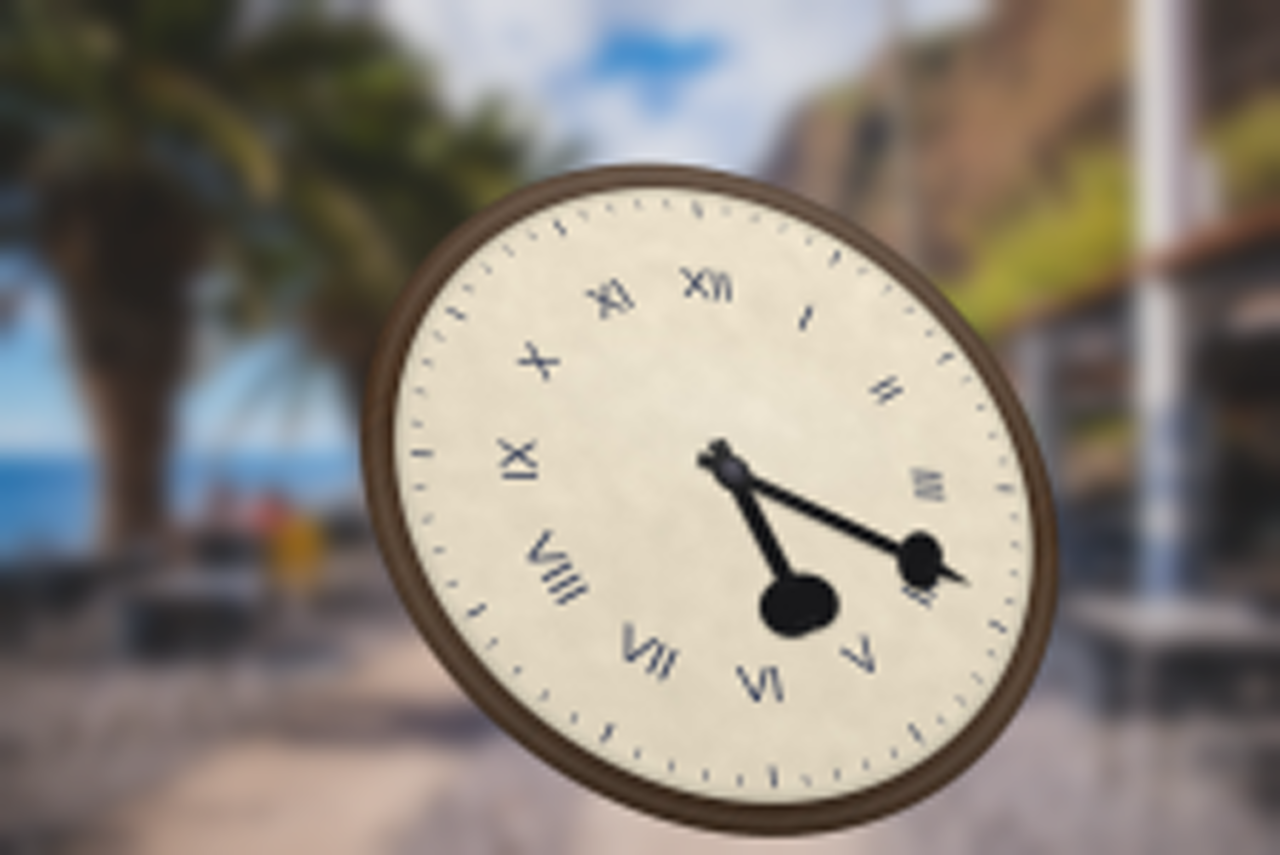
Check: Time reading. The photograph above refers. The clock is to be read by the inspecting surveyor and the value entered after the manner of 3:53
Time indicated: 5:19
